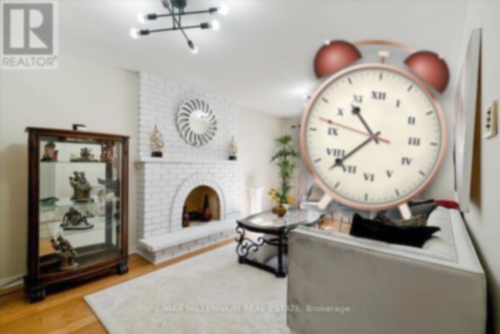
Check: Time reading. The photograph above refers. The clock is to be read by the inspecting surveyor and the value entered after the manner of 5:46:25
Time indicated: 10:37:47
